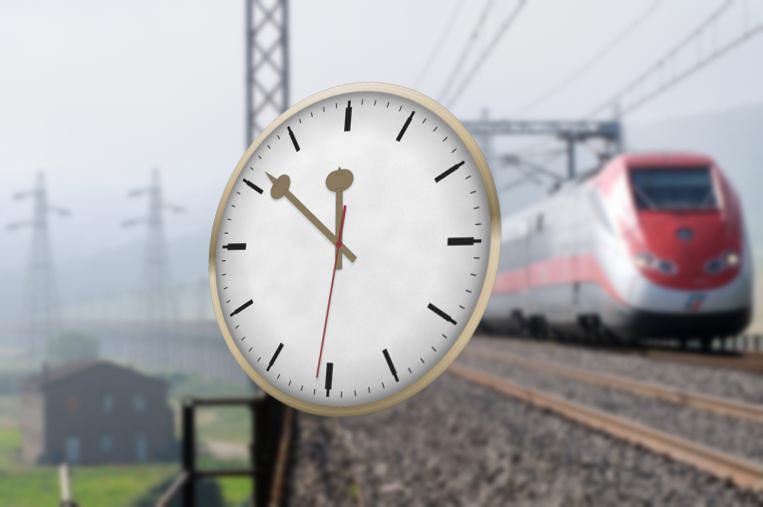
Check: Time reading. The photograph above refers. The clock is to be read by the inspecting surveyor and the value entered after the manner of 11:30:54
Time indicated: 11:51:31
